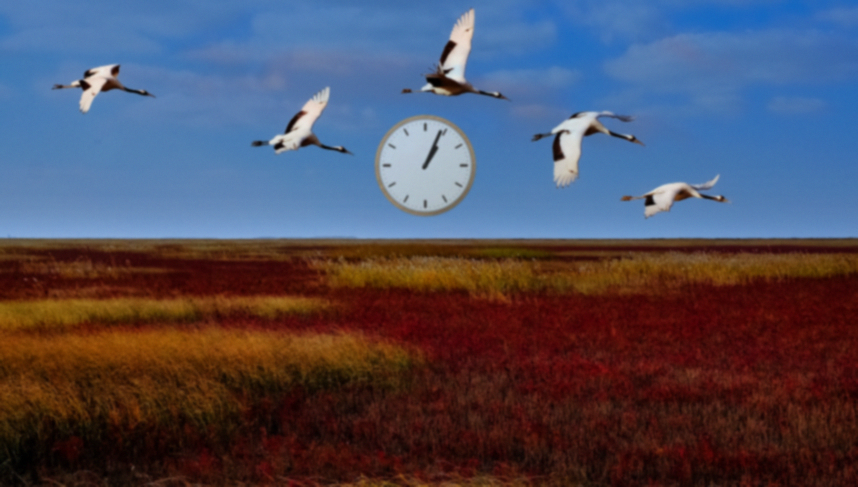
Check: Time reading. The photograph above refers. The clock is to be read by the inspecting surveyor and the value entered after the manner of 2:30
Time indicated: 1:04
